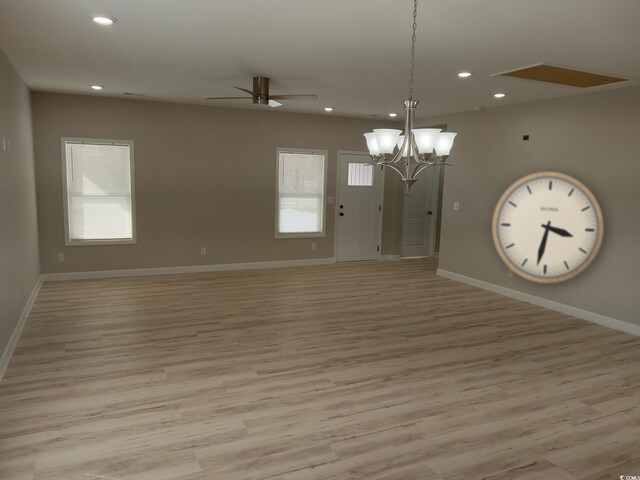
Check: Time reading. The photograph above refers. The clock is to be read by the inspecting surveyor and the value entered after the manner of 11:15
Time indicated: 3:32
